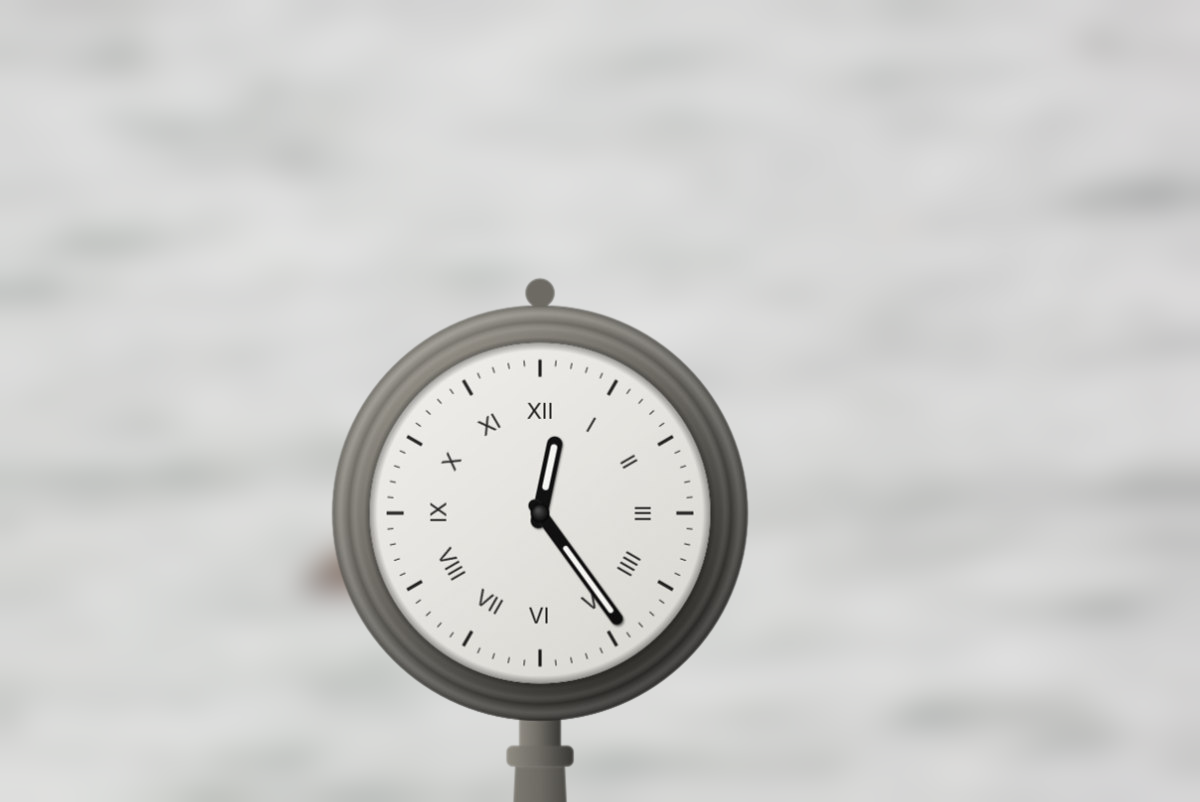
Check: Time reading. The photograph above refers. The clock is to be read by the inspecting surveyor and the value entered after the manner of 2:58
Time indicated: 12:24
